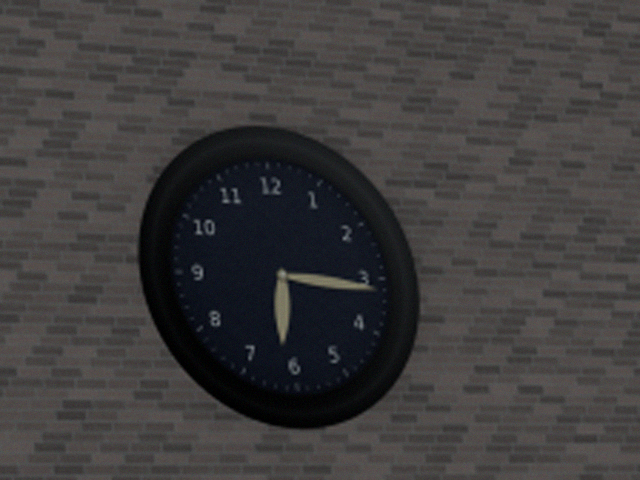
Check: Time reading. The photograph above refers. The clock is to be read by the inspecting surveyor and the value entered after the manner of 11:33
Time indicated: 6:16
